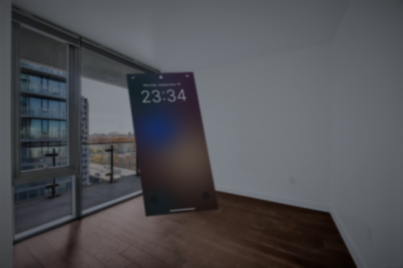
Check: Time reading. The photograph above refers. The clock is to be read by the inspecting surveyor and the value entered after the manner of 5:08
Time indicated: 23:34
